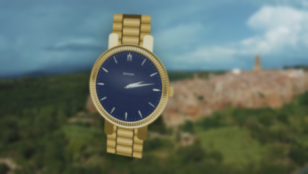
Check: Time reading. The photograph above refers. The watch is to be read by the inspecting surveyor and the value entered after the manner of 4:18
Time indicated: 2:13
